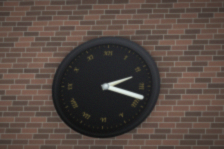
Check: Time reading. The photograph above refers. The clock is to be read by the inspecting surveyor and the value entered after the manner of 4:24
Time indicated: 2:18
